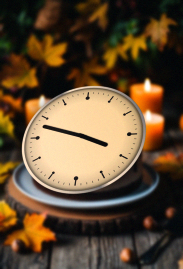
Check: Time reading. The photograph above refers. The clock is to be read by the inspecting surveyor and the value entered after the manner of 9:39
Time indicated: 3:48
